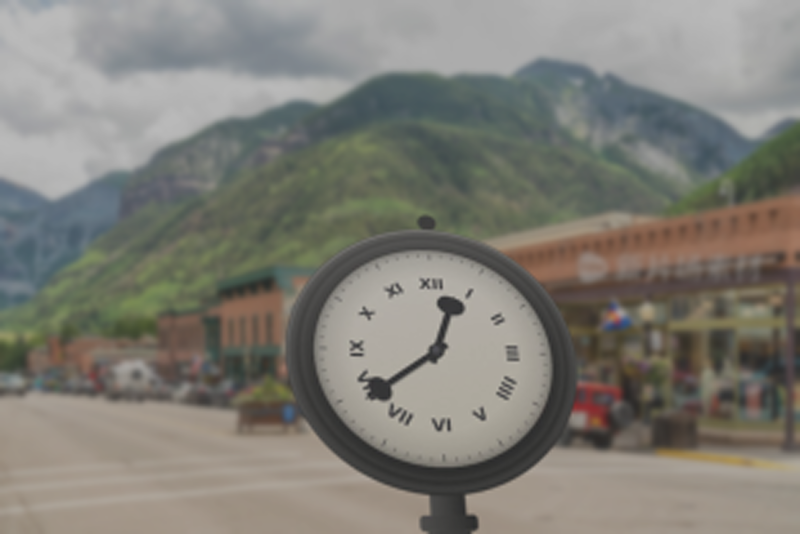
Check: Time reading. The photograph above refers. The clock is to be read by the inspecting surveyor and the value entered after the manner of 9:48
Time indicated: 12:39
